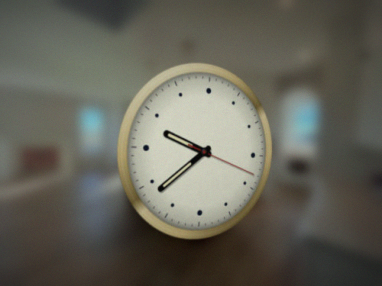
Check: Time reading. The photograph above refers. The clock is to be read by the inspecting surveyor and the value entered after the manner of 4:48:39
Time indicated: 9:38:18
